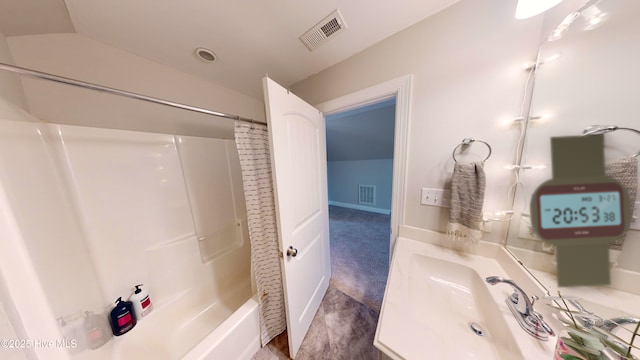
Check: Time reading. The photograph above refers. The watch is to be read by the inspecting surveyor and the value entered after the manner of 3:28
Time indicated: 20:53
